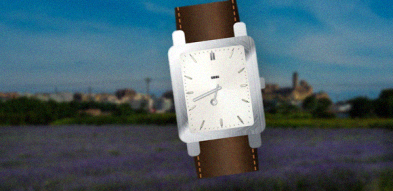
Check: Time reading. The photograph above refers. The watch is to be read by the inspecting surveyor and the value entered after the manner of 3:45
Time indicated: 6:42
